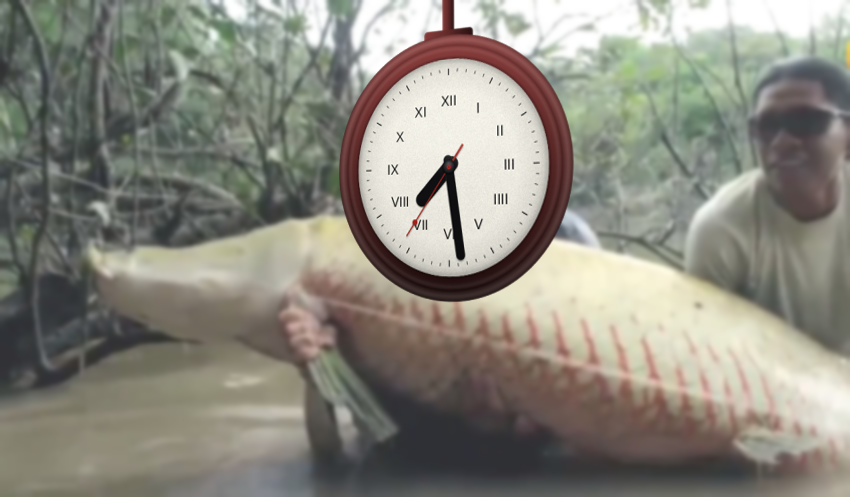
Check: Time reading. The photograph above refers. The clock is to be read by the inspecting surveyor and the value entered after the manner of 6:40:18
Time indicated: 7:28:36
